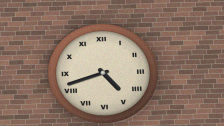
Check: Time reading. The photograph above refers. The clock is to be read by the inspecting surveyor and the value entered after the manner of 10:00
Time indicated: 4:42
